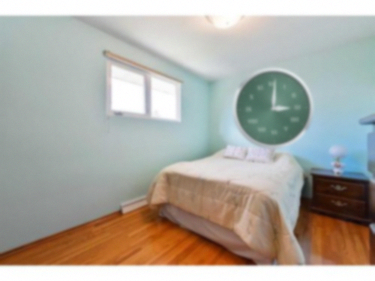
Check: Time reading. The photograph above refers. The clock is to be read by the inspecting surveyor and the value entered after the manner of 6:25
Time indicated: 3:01
